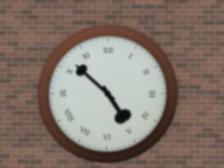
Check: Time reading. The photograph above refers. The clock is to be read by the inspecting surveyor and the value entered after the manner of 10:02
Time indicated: 4:52
